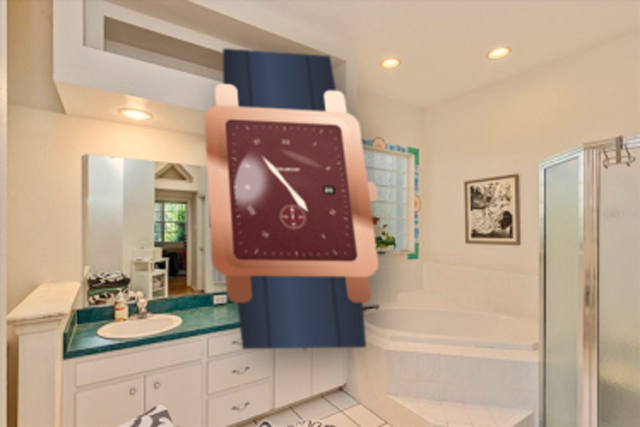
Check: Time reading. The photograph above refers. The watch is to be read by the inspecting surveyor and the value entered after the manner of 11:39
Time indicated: 4:54
